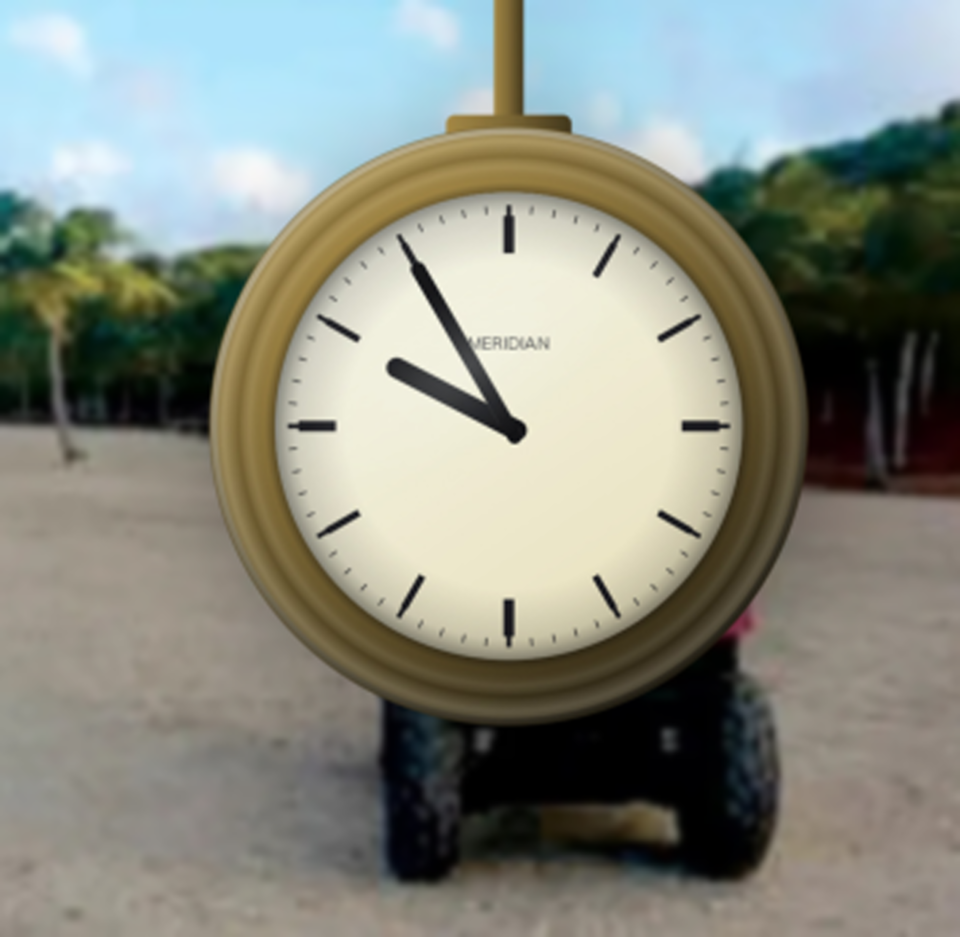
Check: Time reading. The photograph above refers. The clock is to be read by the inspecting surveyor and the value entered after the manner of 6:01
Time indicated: 9:55
